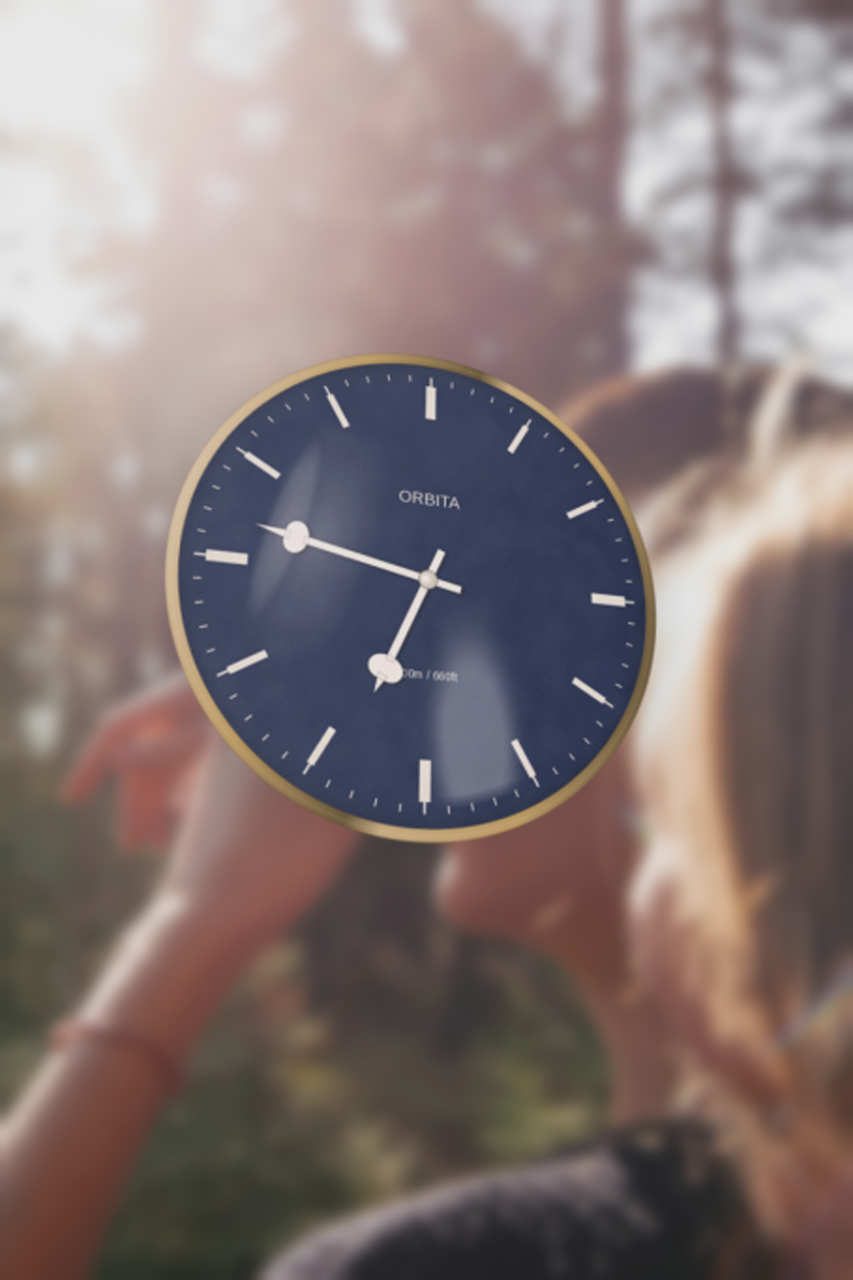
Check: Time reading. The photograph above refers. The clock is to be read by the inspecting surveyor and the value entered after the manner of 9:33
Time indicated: 6:47
